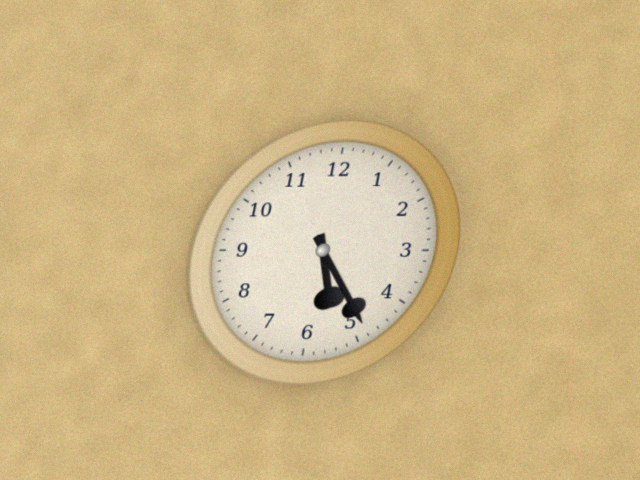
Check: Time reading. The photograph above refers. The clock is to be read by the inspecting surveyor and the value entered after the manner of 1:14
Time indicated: 5:24
